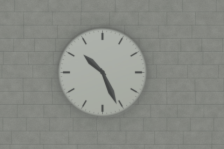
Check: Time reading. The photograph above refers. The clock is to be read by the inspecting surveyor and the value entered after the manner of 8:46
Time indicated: 10:26
